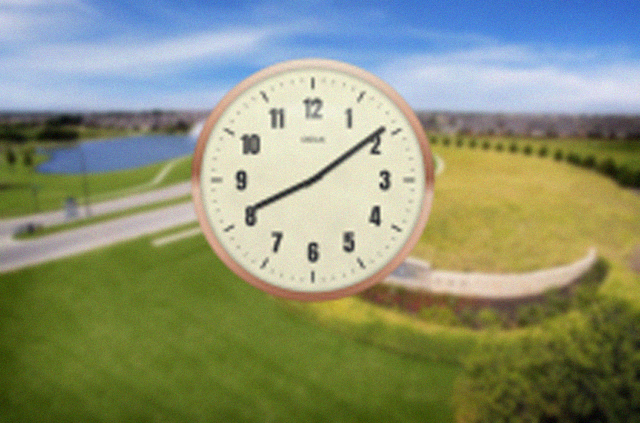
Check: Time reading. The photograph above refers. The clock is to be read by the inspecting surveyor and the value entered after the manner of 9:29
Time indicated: 8:09
